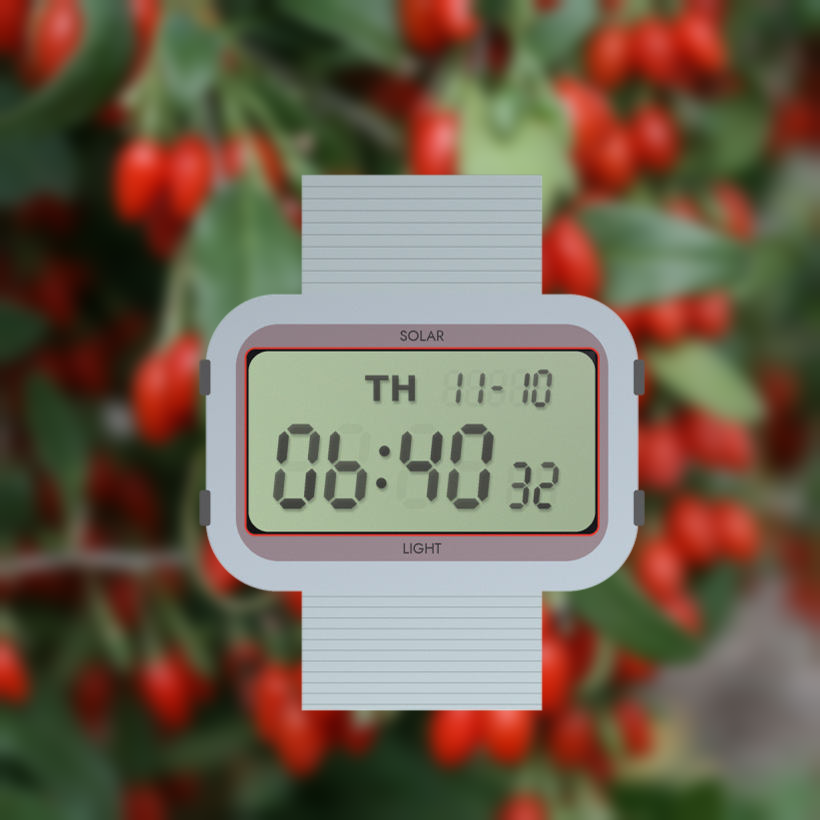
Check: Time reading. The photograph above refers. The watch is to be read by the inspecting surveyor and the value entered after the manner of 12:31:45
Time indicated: 6:40:32
